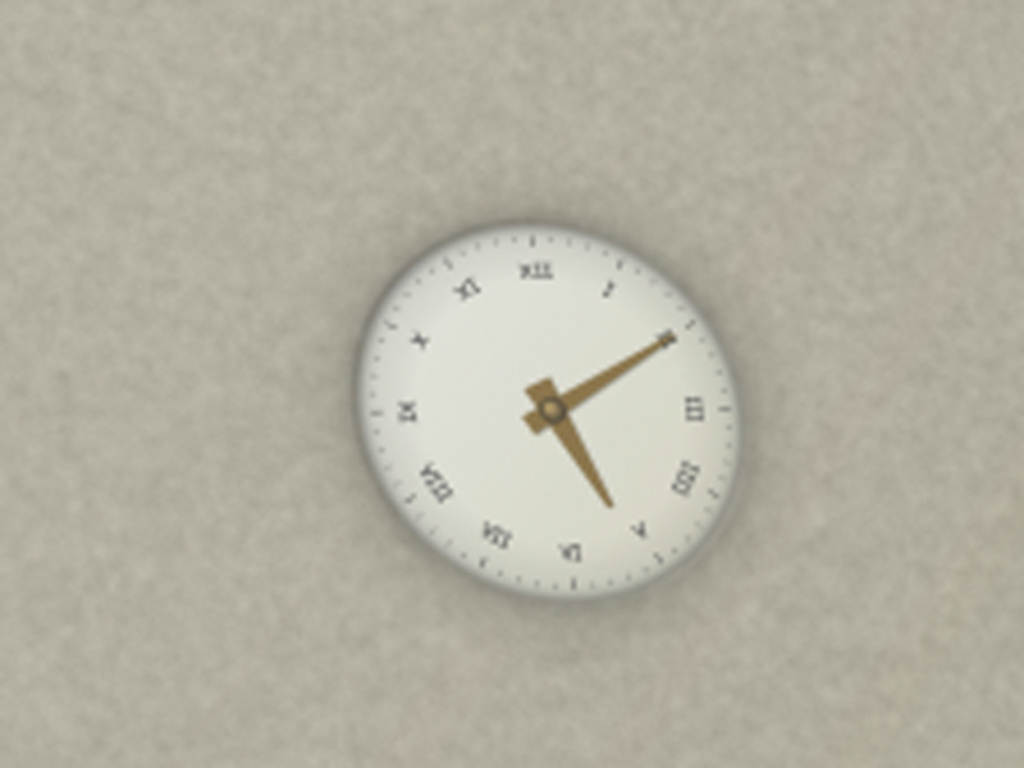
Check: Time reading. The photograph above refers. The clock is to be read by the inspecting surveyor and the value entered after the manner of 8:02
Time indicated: 5:10
